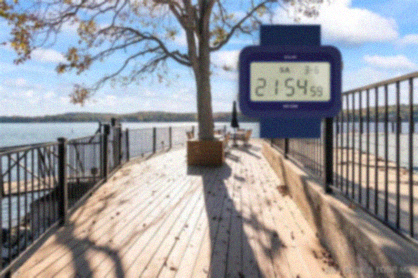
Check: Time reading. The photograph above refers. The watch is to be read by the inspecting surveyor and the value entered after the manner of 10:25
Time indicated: 21:54
